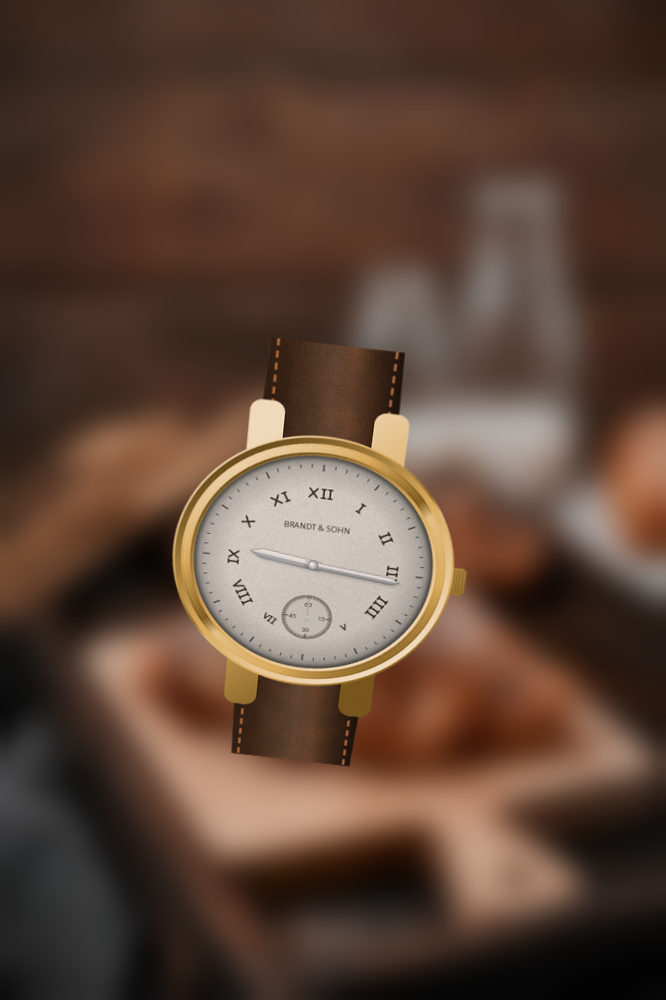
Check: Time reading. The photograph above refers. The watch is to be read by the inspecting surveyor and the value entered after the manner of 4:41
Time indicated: 9:16
